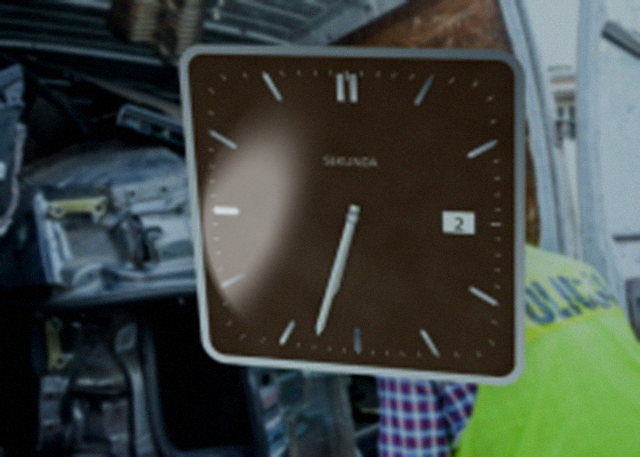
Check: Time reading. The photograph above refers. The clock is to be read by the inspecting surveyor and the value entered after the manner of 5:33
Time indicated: 6:33
